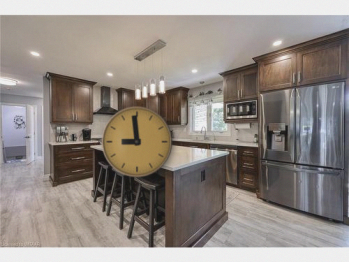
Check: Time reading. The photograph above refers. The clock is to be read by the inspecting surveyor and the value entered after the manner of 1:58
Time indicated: 8:59
